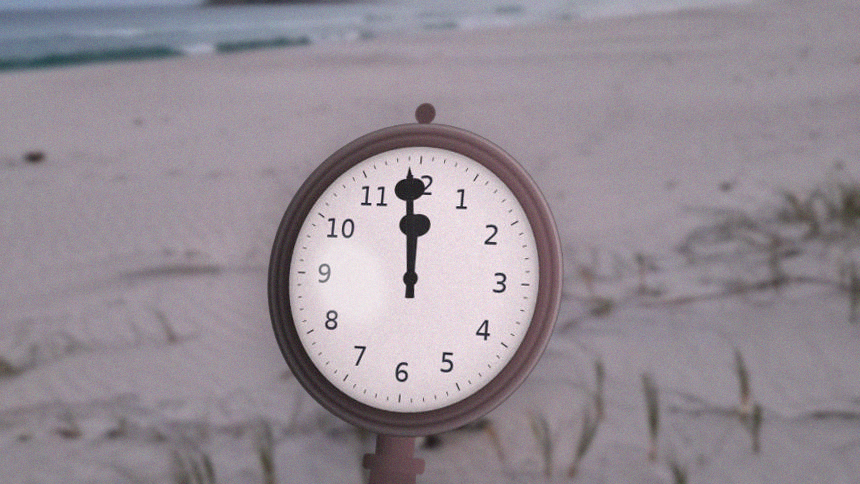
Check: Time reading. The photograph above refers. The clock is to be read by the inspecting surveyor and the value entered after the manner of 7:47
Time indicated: 11:59
